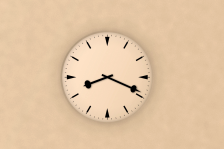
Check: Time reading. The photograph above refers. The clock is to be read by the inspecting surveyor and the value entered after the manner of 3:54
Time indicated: 8:19
